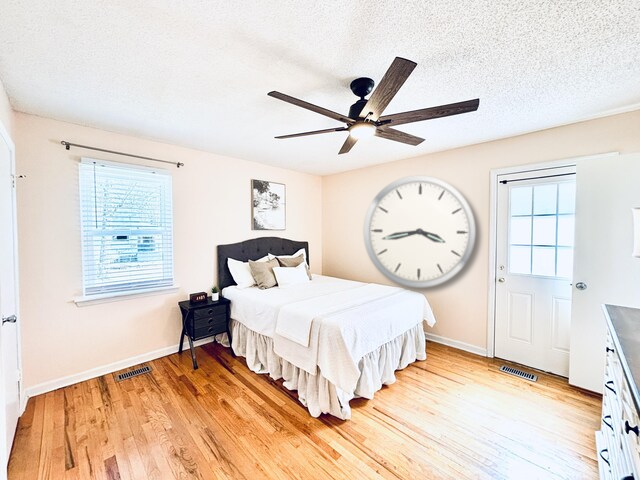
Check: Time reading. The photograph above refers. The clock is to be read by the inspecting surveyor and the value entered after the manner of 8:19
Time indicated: 3:43
